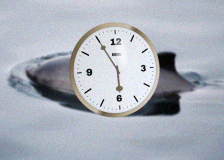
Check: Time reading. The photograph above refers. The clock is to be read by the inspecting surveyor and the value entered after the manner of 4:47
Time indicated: 5:55
